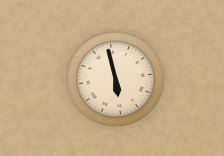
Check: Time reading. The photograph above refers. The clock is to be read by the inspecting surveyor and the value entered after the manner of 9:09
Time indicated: 5:59
